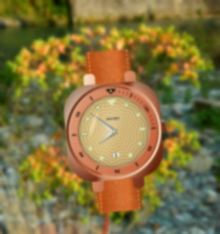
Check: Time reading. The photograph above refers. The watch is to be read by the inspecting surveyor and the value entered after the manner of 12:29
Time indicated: 7:52
